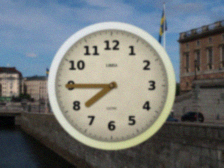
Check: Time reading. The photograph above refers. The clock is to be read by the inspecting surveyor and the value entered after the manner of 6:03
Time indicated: 7:45
